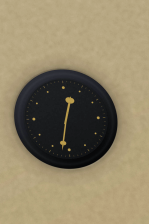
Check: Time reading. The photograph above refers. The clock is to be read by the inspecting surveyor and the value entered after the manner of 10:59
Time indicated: 12:32
